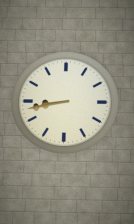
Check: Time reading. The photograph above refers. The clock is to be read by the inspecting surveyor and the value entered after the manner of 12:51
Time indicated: 8:43
